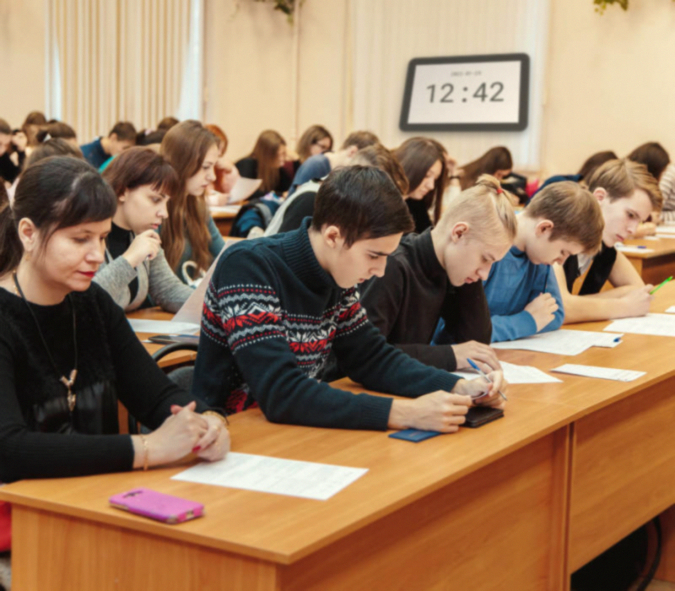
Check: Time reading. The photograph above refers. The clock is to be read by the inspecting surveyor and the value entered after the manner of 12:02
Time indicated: 12:42
